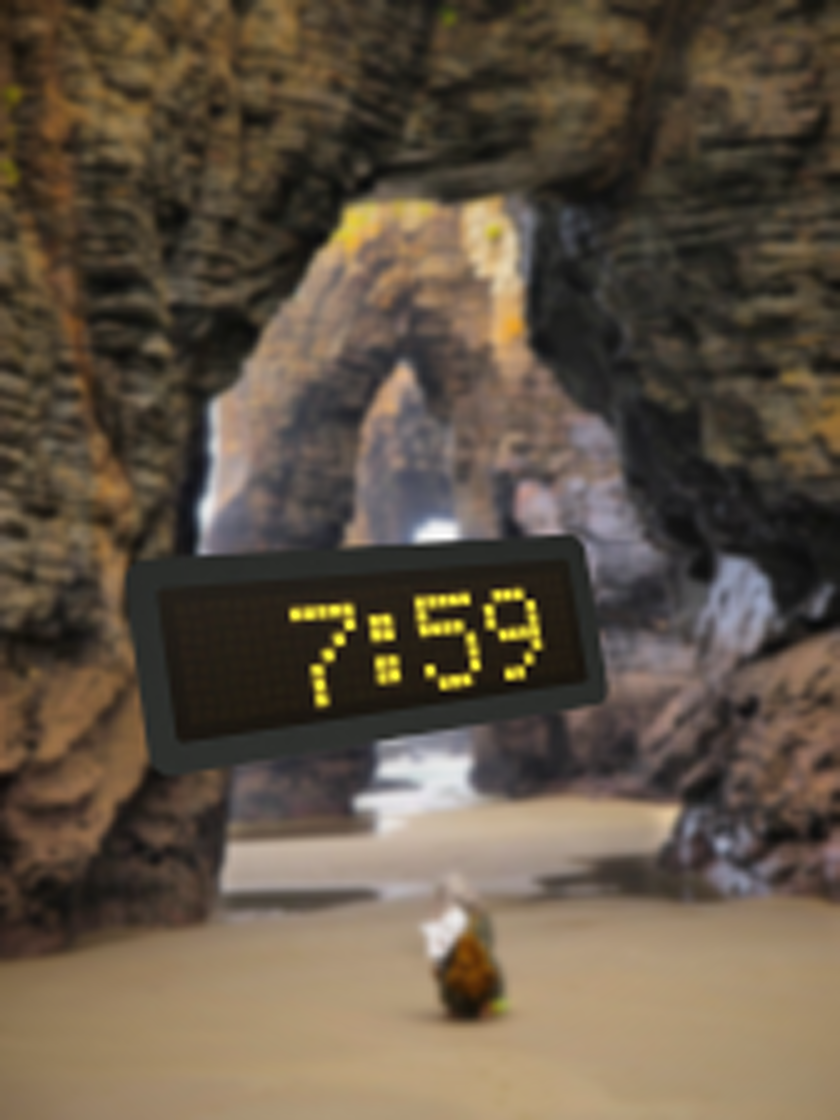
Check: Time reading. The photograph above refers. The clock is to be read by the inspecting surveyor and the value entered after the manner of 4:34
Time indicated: 7:59
